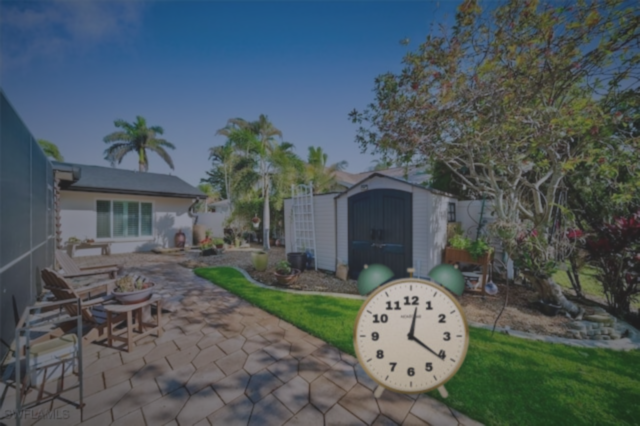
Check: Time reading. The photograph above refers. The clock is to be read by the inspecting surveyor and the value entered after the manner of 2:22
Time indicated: 12:21
